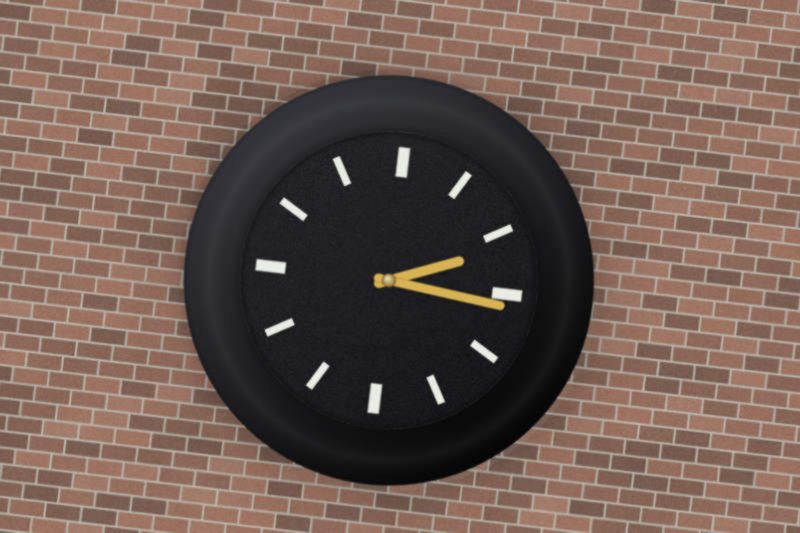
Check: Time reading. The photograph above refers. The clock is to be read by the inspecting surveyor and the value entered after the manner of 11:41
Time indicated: 2:16
